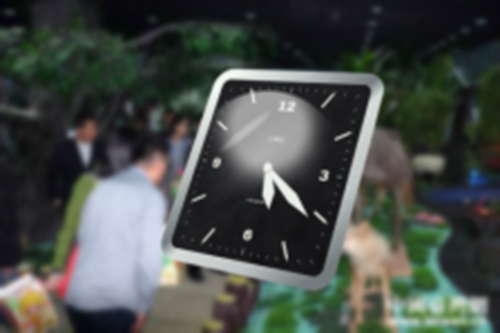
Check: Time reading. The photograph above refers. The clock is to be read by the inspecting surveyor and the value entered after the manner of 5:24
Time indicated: 5:21
